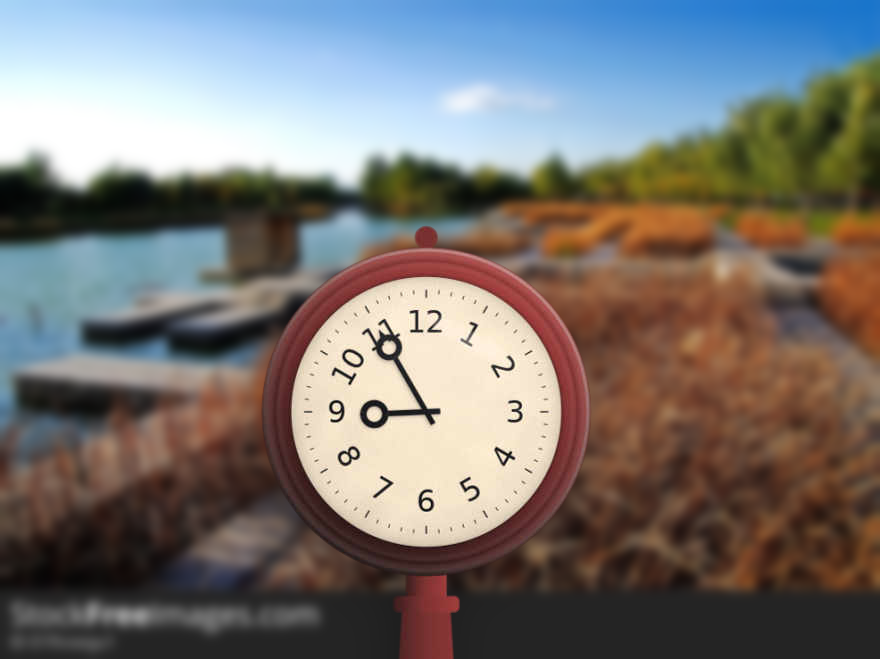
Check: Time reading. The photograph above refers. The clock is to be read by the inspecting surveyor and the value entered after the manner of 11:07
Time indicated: 8:55
